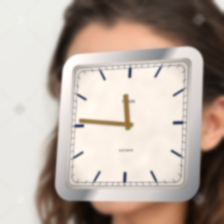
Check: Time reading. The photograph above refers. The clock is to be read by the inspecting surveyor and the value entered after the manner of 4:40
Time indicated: 11:46
